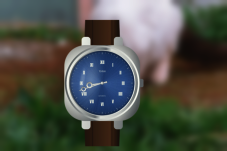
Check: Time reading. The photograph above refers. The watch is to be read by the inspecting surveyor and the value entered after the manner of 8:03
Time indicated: 8:42
